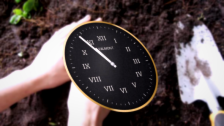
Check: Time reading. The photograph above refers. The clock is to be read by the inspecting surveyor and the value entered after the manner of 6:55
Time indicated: 10:54
